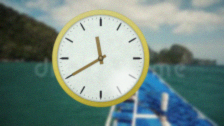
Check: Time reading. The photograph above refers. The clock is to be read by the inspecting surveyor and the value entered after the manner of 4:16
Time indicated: 11:40
